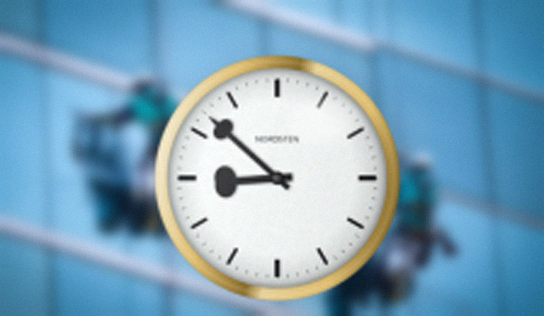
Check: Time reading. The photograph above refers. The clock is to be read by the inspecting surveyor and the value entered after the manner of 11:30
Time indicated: 8:52
